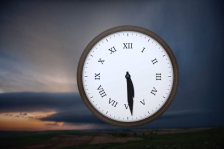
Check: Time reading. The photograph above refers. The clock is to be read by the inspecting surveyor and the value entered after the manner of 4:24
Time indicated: 5:29
